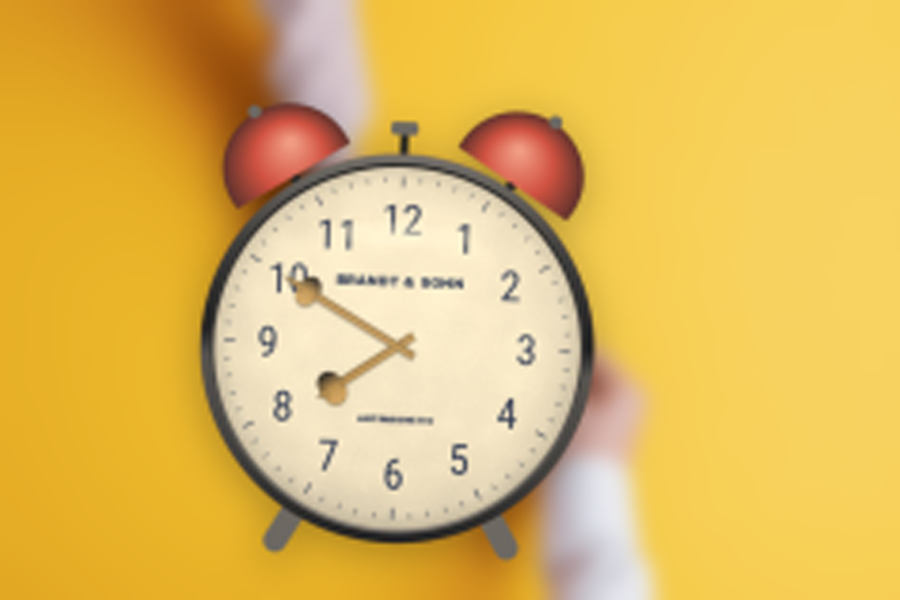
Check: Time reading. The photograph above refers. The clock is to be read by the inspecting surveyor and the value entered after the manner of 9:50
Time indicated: 7:50
